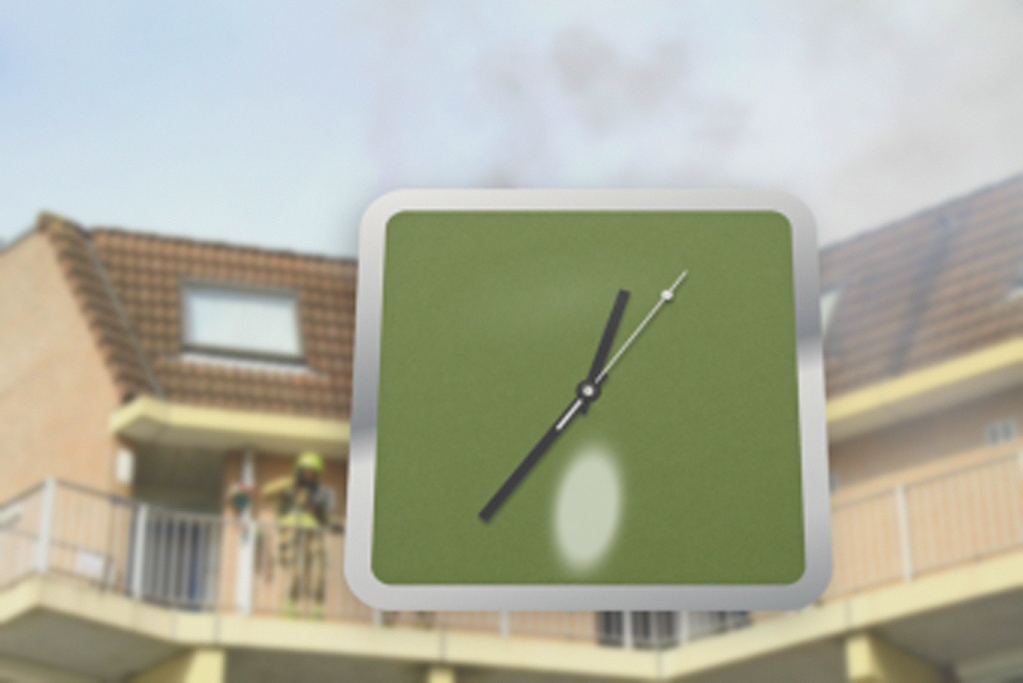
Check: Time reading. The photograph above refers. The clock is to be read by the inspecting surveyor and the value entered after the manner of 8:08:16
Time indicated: 12:36:06
